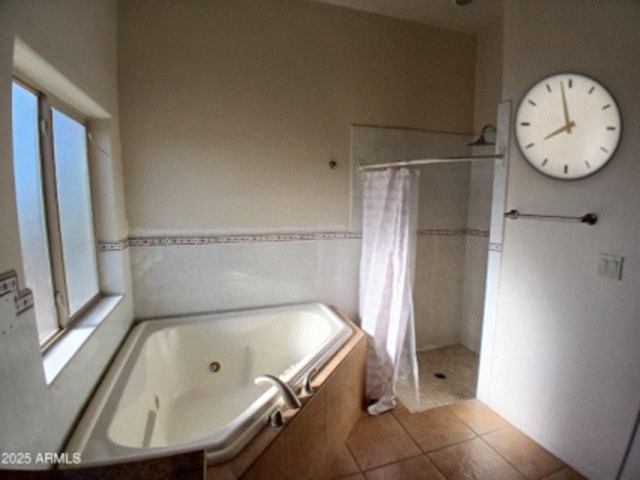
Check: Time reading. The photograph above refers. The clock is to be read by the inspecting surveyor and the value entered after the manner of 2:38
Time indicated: 7:58
